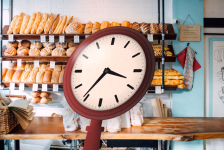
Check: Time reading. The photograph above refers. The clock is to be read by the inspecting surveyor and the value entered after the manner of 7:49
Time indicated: 3:36
